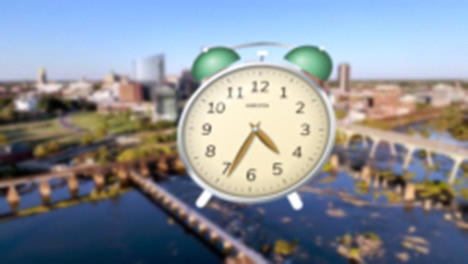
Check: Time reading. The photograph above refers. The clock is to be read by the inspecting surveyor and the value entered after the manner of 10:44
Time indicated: 4:34
